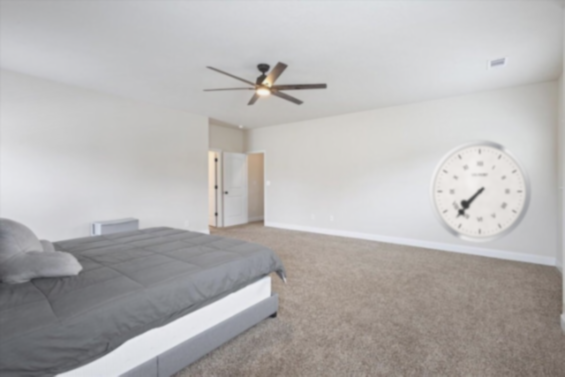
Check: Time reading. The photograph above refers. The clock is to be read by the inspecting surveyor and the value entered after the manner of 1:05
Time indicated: 7:37
